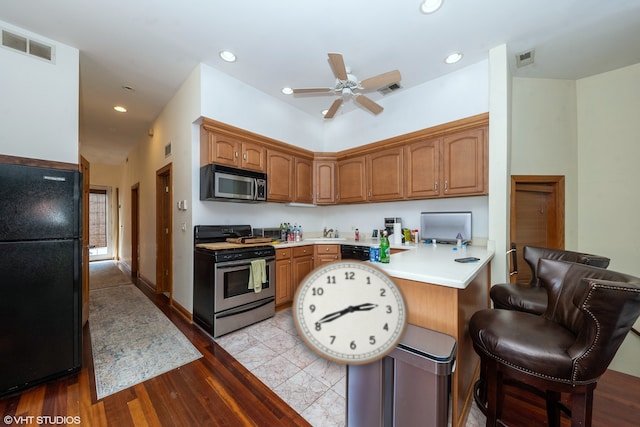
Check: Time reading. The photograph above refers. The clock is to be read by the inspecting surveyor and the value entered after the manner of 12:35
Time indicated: 2:41
